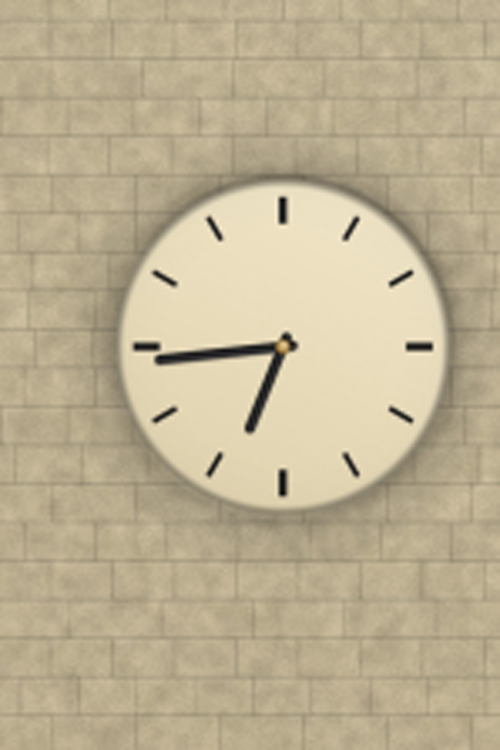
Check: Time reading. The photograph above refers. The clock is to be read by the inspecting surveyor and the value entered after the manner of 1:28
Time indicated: 6:44
